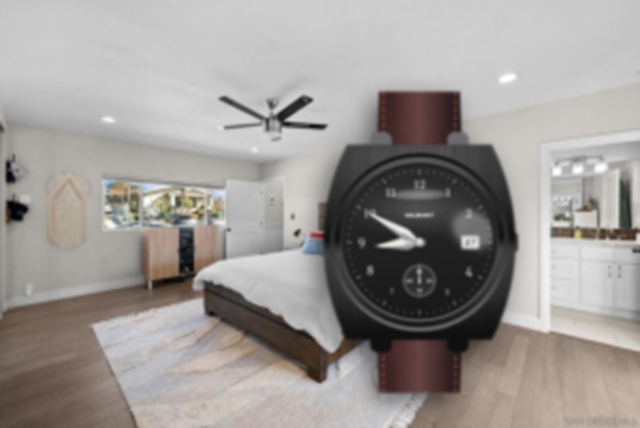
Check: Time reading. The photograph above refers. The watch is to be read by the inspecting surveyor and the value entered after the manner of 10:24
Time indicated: 8:50
